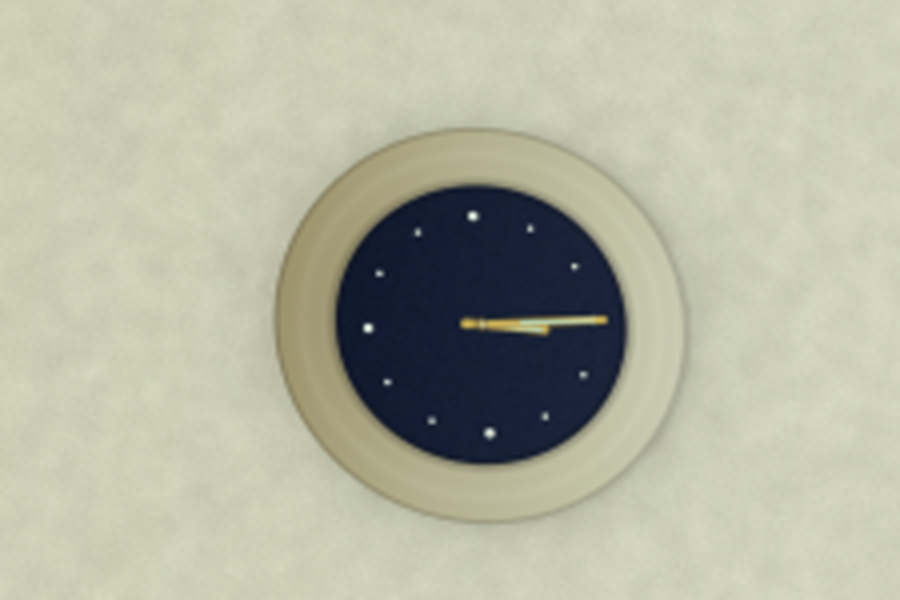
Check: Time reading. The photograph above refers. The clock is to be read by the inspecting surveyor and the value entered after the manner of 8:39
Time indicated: 3:15
